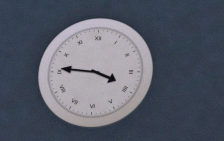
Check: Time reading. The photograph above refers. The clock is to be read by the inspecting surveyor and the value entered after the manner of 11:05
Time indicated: 3:46
